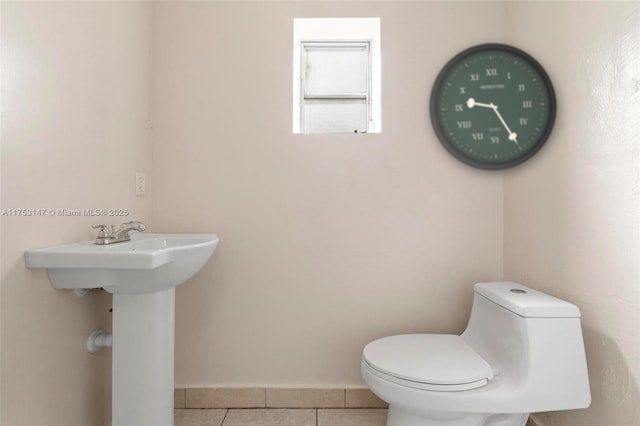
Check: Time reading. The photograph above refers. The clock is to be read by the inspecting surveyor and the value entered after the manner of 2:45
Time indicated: 9:25
